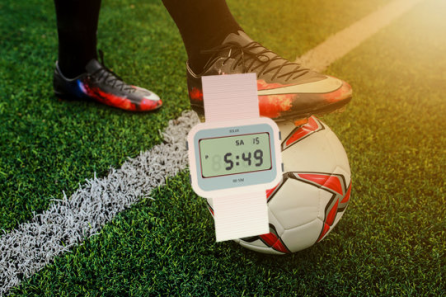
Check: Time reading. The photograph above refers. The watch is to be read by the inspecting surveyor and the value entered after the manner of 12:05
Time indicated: 5:49
